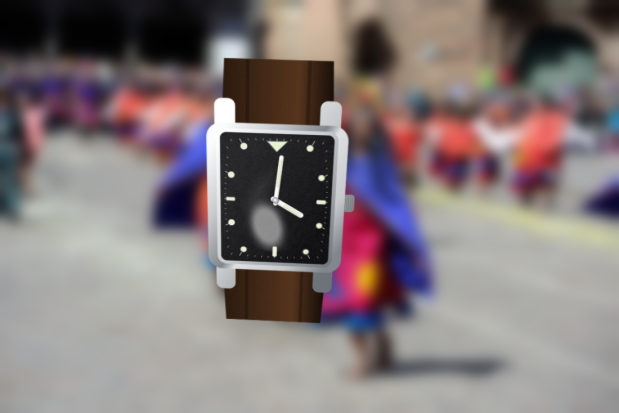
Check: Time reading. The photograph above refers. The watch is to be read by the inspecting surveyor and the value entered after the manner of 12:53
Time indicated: 4:01
